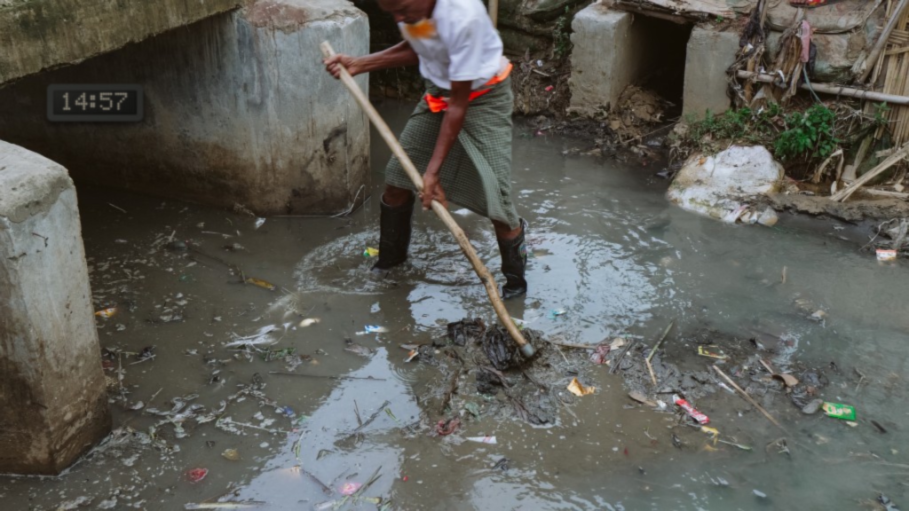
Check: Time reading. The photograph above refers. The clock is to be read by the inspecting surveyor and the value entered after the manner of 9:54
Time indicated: 14:57
